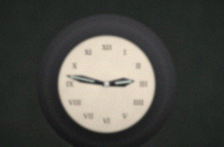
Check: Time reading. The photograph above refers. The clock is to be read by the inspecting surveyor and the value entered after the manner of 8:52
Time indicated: 2:47
